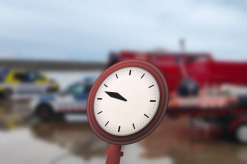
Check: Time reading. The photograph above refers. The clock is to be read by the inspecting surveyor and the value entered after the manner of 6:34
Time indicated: 9:48
